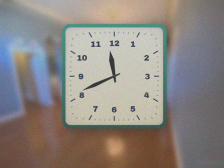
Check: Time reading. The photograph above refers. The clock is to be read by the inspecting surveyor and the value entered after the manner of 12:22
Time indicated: 11:41
